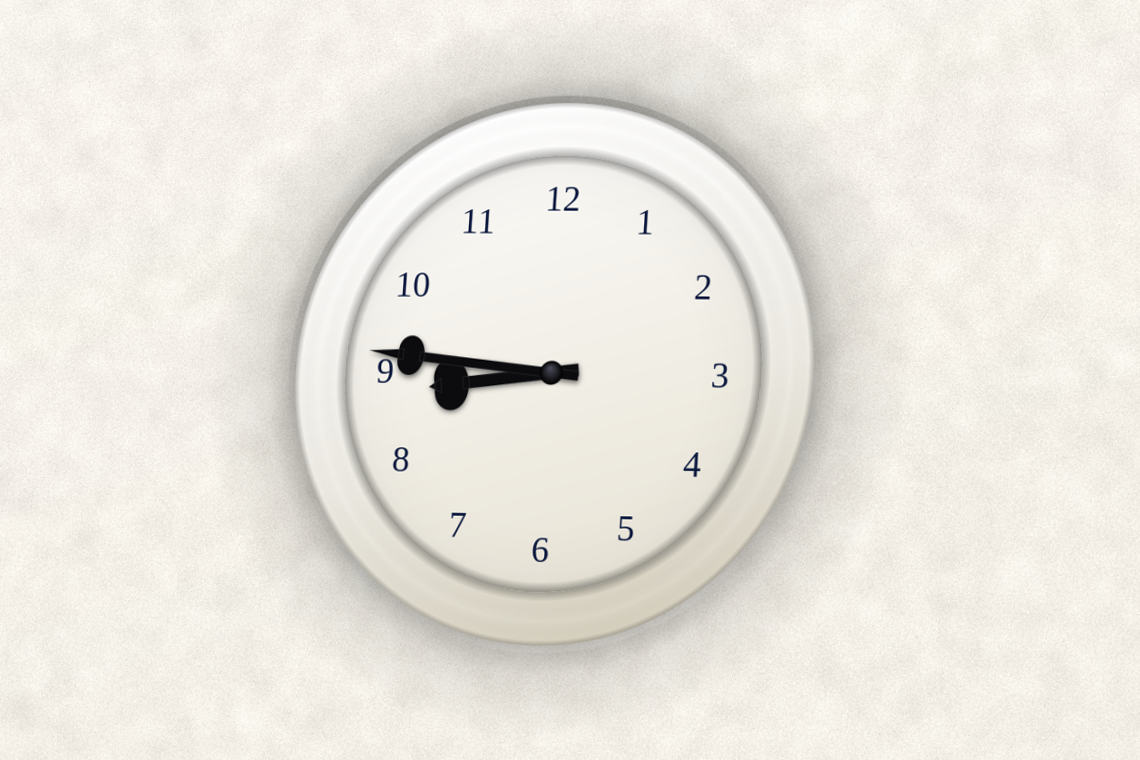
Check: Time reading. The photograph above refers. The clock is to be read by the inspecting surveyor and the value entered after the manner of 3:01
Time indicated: 8:46
